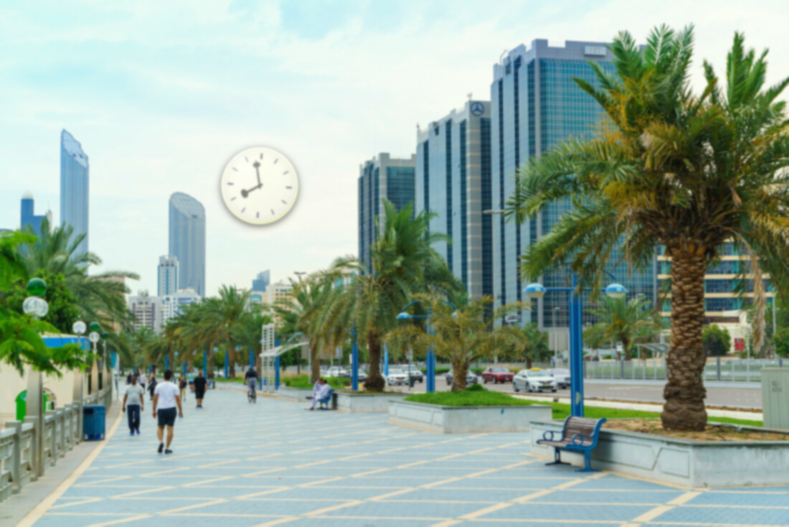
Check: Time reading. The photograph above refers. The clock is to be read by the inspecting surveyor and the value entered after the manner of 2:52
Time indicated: 7:58
